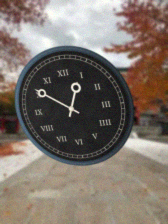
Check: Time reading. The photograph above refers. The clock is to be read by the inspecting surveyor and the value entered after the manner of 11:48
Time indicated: 12:51
